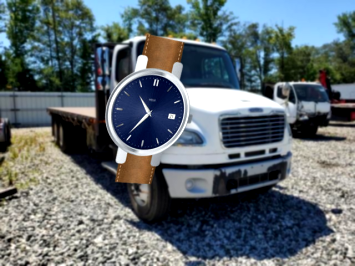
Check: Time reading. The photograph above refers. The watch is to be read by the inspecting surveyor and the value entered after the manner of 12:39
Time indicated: 10:36
